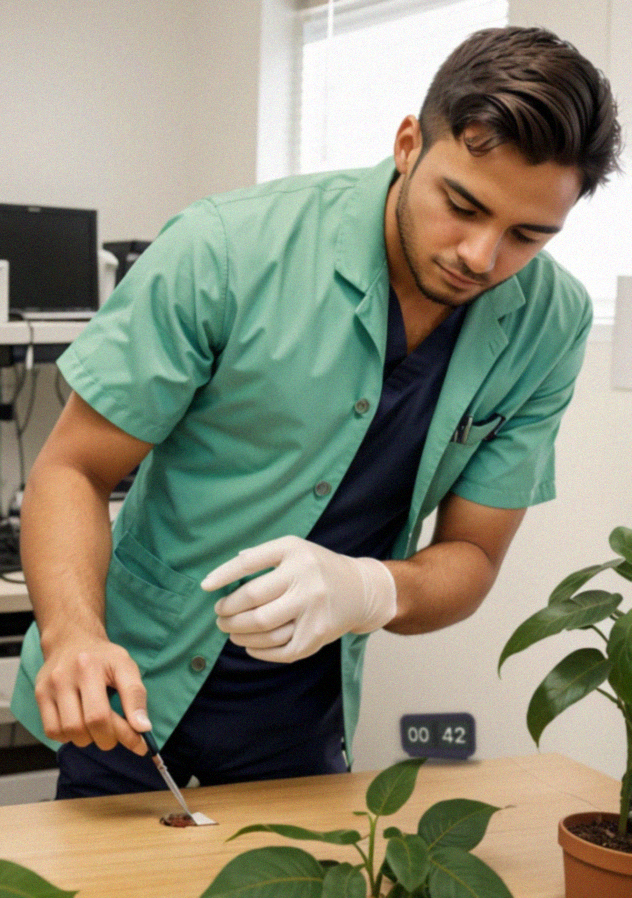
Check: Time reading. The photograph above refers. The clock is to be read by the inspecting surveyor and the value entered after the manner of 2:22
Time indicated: 0:42
